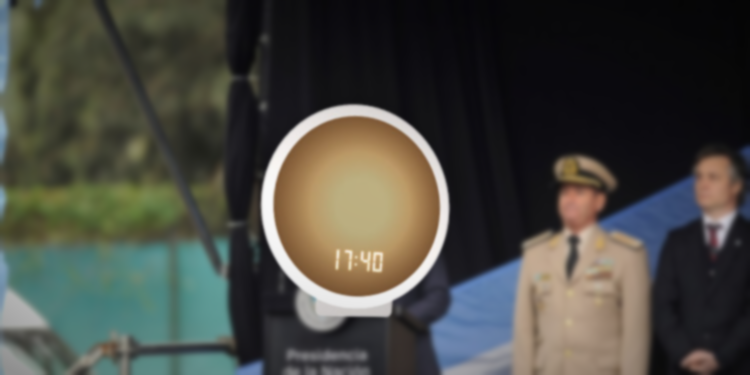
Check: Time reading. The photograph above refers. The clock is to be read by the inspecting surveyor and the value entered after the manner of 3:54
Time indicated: 17:40
